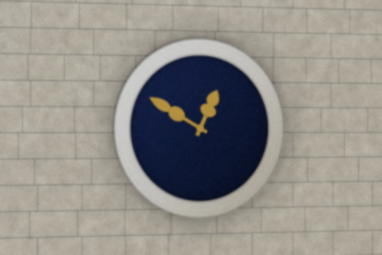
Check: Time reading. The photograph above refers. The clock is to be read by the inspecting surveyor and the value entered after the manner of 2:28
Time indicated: 12:50
